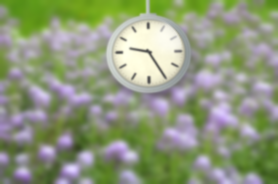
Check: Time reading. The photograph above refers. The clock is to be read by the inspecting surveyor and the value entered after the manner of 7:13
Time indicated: 9:25
